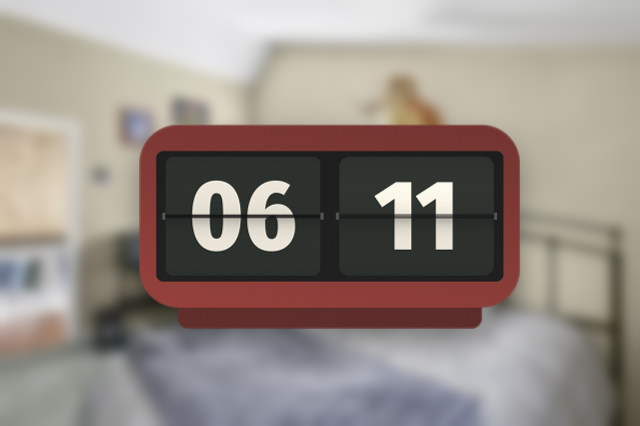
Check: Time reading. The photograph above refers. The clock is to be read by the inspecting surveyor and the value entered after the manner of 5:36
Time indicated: 6:11
